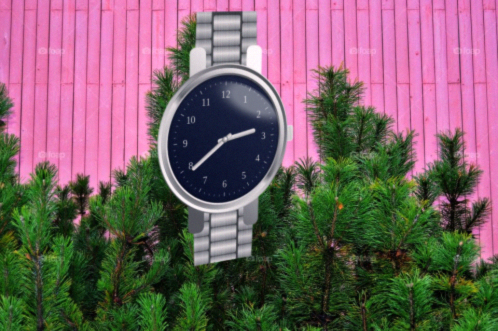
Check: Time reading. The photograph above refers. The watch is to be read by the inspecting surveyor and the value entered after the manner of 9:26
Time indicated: 2:39
